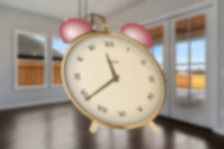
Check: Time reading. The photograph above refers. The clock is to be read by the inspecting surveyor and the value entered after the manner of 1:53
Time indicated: 11:39
